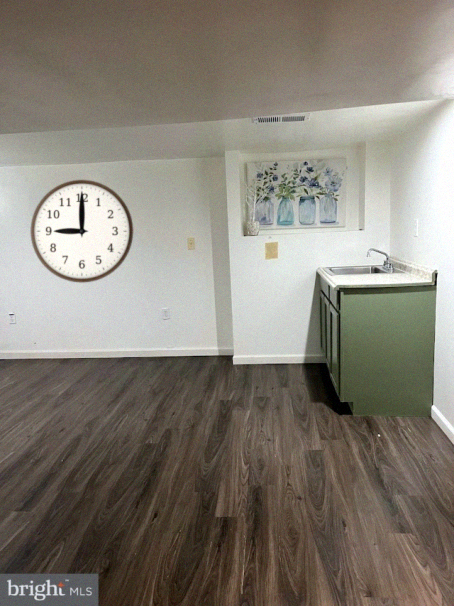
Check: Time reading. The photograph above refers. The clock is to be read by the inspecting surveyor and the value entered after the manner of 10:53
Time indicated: 9:00
